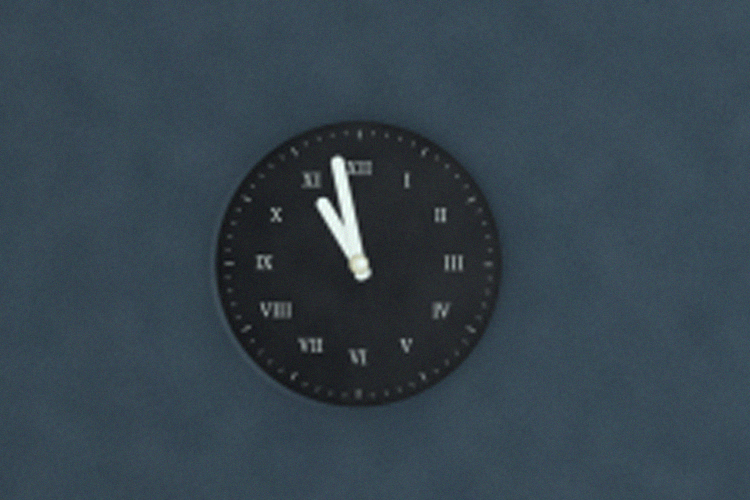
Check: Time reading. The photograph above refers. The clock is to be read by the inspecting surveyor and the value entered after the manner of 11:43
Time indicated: 10:58
